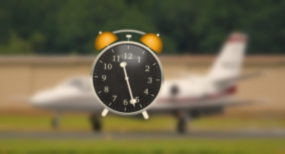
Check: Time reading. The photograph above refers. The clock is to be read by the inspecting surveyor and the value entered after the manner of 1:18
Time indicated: 11:27
